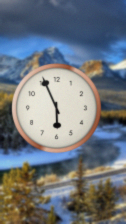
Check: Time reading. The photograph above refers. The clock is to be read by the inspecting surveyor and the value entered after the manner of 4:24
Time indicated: 5:56
